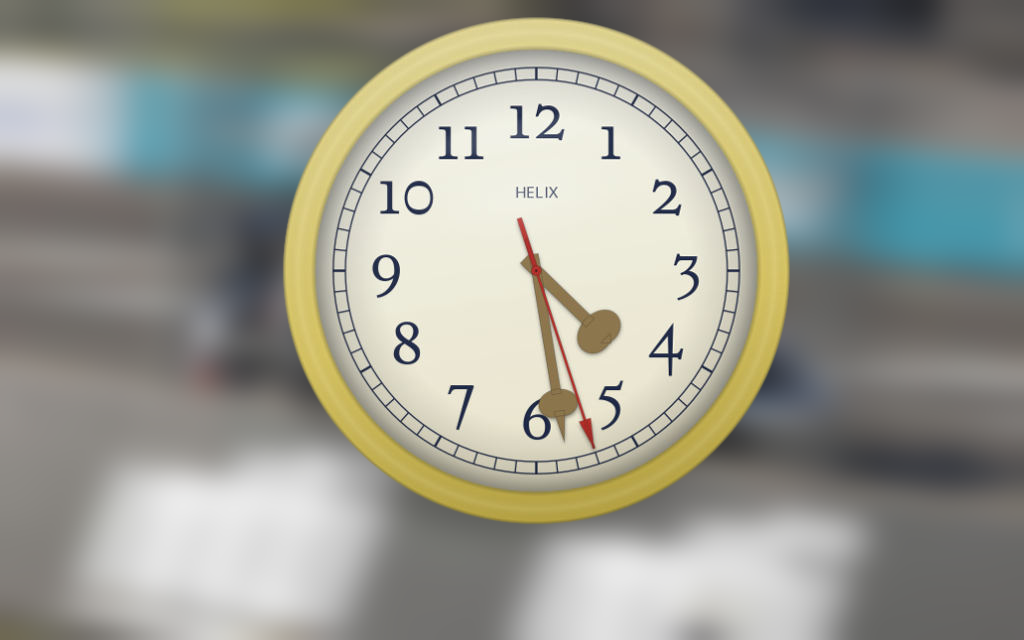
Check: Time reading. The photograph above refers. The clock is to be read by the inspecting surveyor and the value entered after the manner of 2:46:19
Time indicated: 4:28:27
